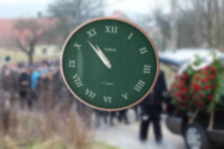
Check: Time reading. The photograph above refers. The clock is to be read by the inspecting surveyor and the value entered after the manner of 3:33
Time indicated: 10:53
